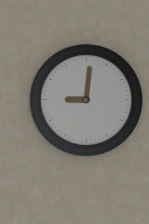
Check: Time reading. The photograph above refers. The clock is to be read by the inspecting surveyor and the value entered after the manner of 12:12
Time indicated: 9:01
